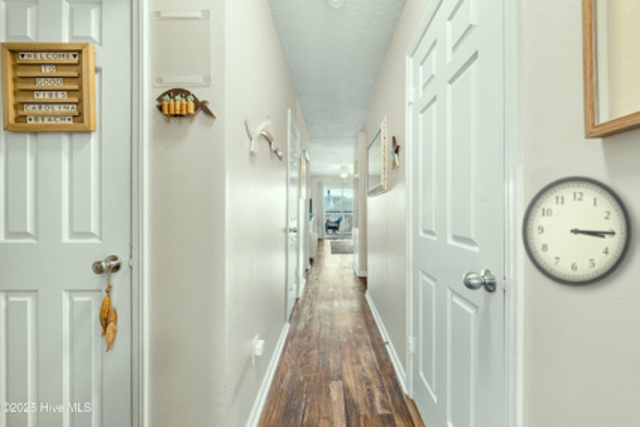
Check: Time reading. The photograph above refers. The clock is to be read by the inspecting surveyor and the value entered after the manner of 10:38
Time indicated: 3:15
